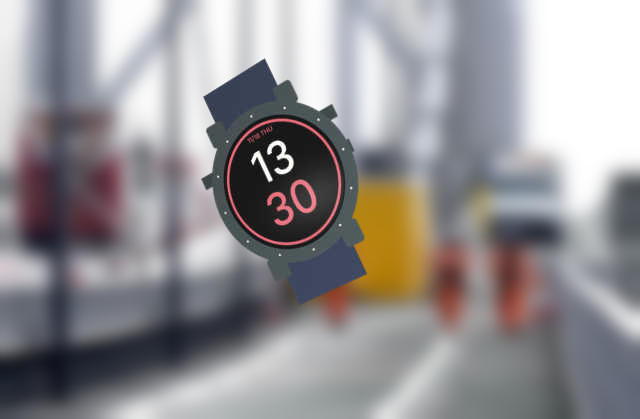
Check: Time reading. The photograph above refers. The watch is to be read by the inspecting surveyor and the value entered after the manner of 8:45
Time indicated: 13:30
